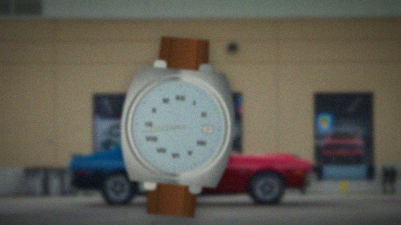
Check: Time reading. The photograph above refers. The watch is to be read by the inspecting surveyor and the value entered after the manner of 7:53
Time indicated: 8:43
